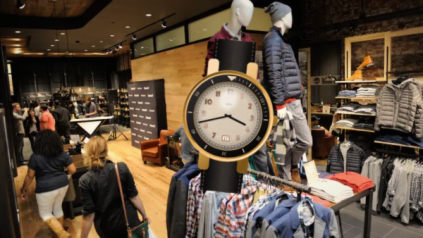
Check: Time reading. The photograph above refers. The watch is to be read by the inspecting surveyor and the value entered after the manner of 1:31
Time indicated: 3:42
